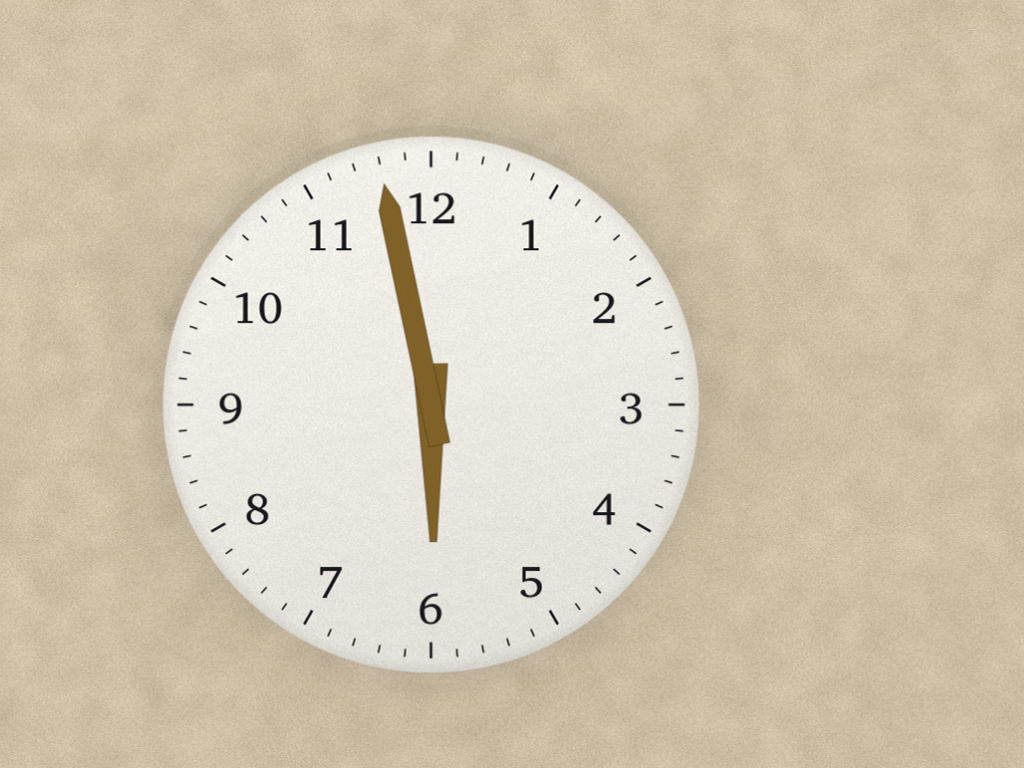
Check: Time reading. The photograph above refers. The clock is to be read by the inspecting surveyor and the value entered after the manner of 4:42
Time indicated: 5:58
